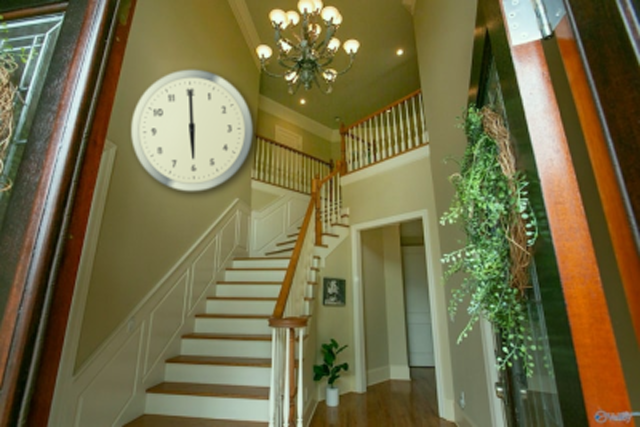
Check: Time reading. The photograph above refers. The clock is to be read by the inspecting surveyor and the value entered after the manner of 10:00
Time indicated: 6:00
